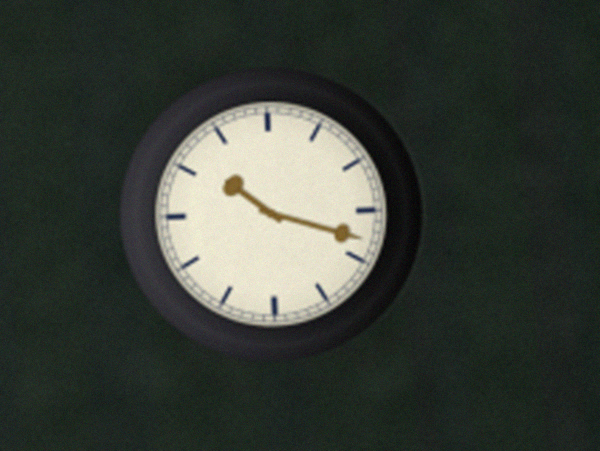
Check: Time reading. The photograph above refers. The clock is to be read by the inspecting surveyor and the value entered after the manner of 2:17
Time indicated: 10:18
